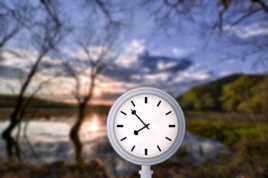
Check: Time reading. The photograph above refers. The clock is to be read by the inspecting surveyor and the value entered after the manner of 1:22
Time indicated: 7:53
